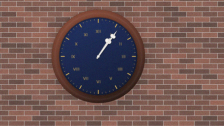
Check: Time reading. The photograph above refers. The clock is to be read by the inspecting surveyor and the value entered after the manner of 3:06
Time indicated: 1:06
